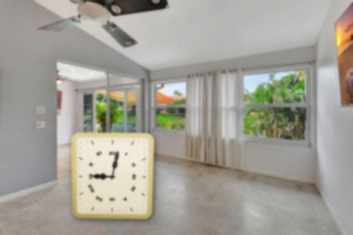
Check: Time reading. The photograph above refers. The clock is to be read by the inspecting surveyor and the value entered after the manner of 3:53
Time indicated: 9:02
